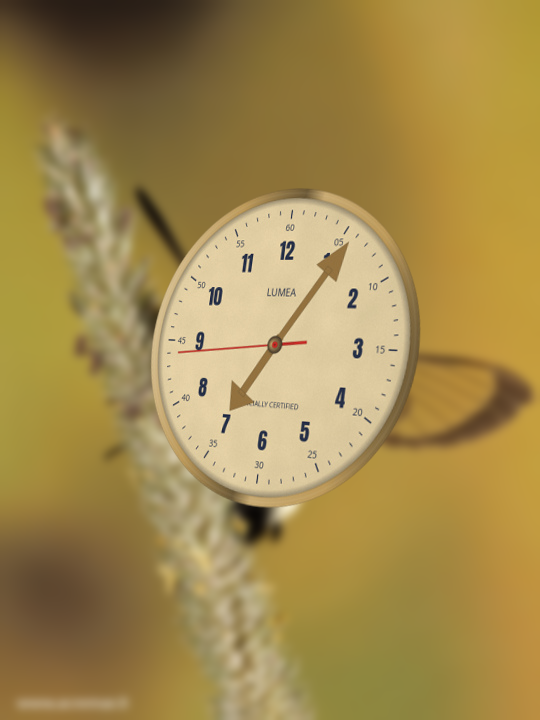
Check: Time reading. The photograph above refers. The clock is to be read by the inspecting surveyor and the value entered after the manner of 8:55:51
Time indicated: 7:05:44
